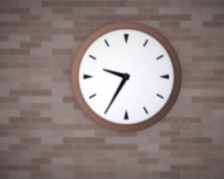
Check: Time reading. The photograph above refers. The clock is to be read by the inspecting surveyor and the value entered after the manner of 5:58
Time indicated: 9:35
